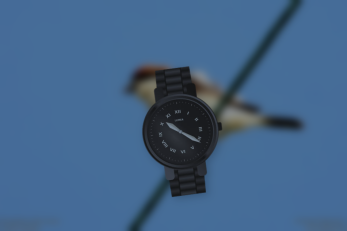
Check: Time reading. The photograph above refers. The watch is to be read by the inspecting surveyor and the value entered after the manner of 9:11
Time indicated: 10:21
